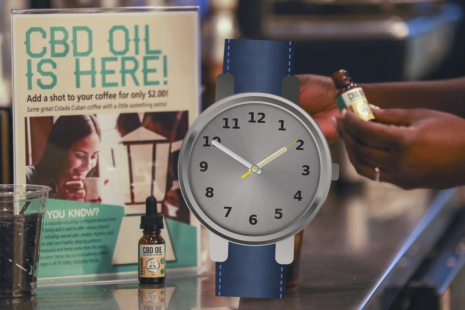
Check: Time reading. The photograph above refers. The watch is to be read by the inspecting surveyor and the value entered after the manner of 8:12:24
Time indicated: 1:50:09
